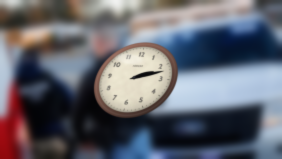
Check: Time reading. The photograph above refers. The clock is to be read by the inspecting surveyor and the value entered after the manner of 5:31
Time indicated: 2:12
